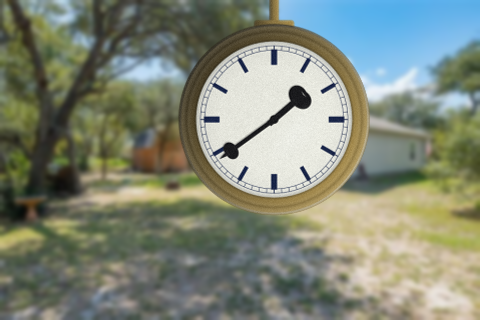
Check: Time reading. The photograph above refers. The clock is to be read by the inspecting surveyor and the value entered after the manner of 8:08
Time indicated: 1:39
